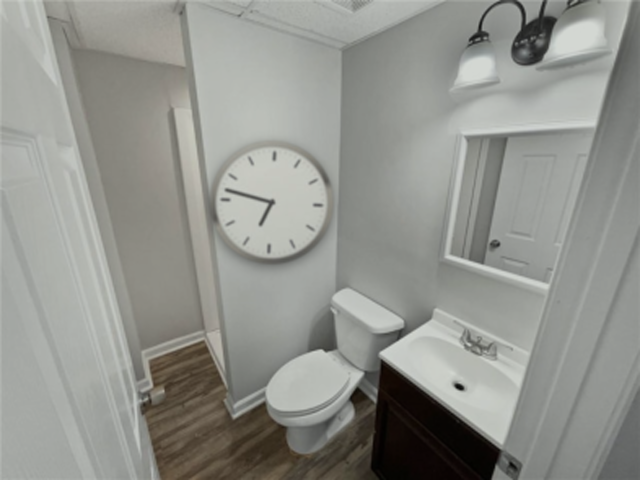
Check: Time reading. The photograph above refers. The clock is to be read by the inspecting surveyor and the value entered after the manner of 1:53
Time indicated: 6:47
